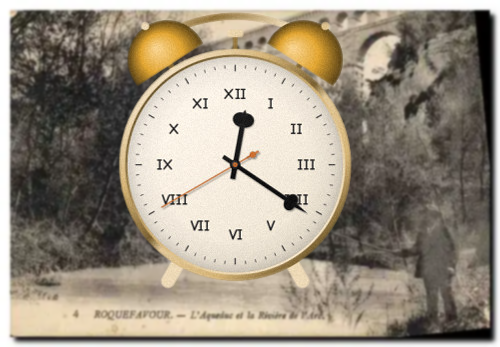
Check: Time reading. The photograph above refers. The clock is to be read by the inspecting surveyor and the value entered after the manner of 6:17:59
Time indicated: 12:20:40
